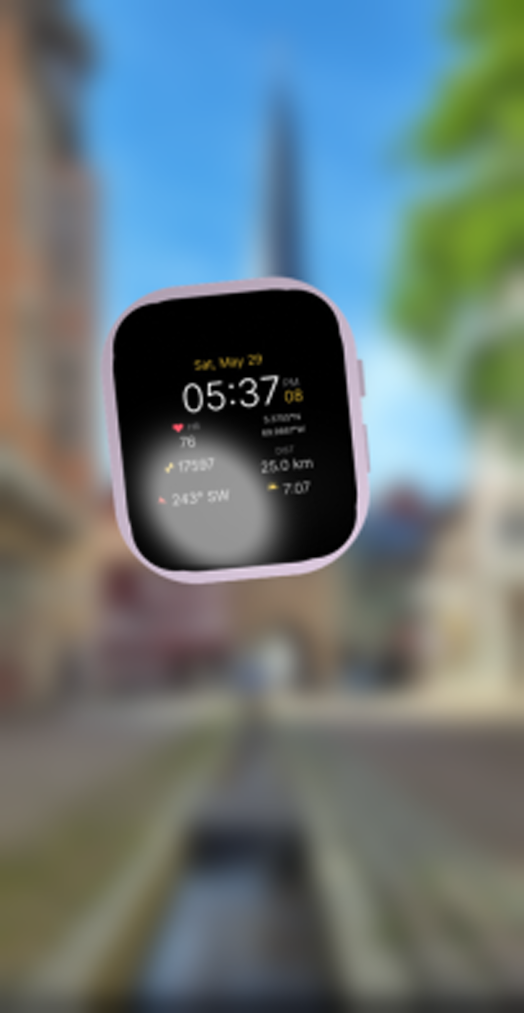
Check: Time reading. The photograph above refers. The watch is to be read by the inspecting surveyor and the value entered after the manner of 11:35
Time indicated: 5:37
